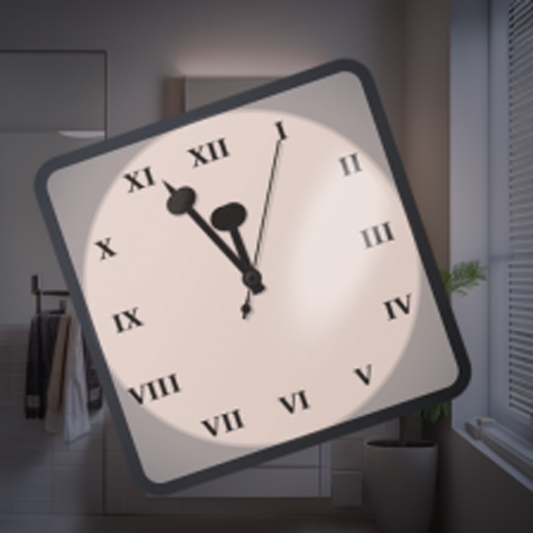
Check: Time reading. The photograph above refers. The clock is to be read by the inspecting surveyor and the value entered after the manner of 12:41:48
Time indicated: 11:56:05
